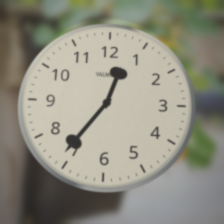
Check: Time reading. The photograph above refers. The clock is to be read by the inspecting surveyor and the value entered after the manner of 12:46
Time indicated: 12:36
